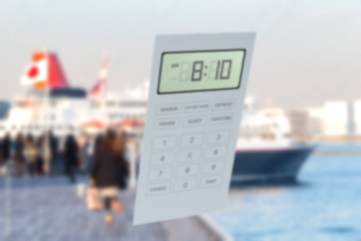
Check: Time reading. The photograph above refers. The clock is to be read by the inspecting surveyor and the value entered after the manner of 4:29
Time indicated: 8:10
